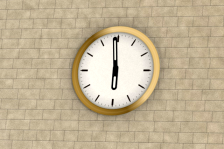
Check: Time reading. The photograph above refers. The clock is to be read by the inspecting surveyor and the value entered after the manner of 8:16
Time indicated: 5:59
